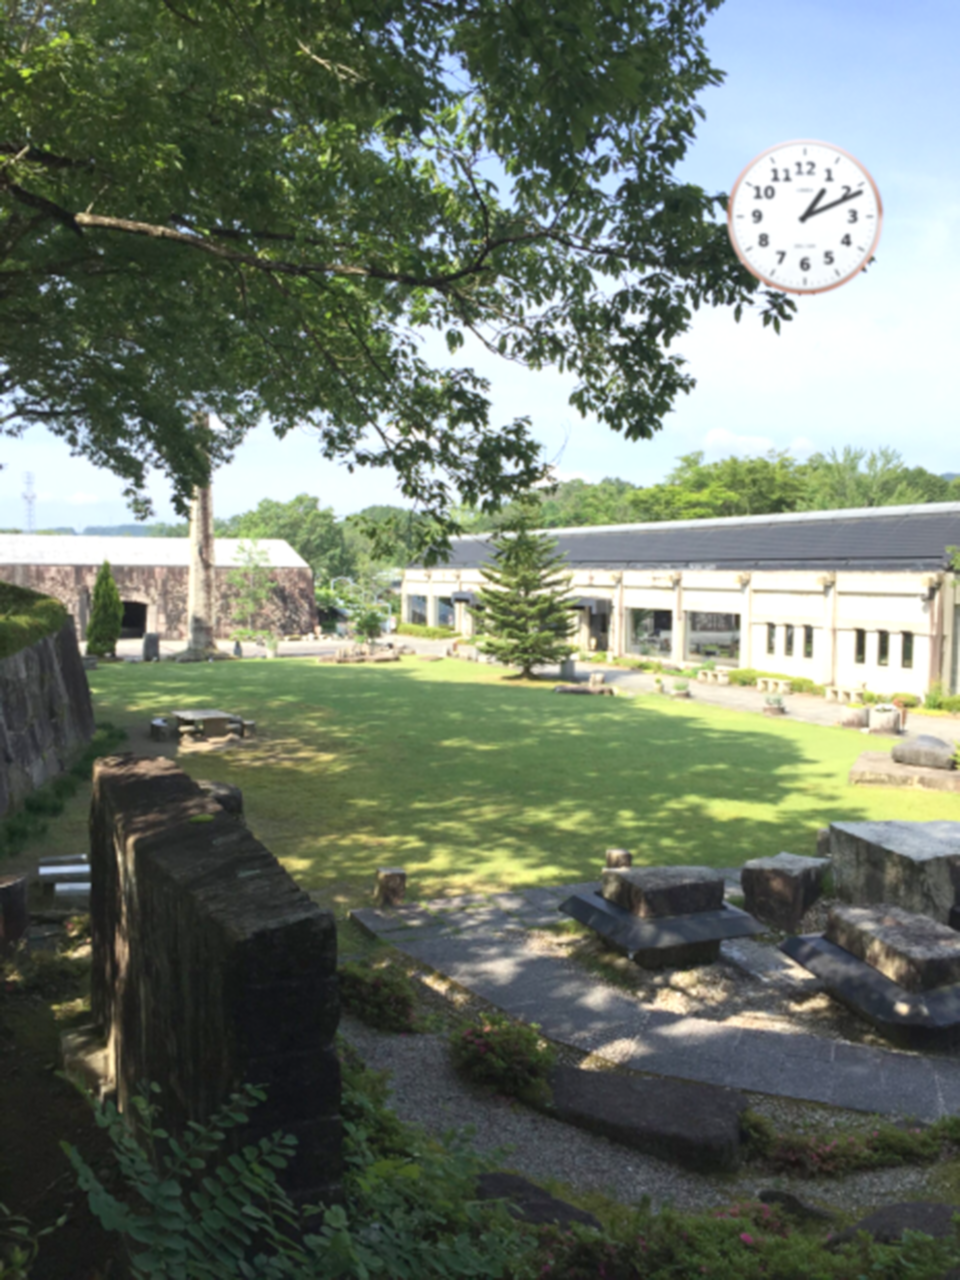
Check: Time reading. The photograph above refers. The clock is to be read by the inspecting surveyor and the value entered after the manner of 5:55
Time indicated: 1:11
